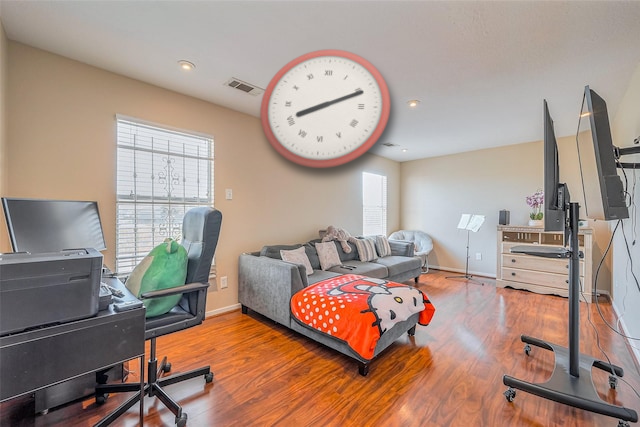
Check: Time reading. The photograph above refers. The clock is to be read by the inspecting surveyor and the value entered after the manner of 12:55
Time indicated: 8:11
